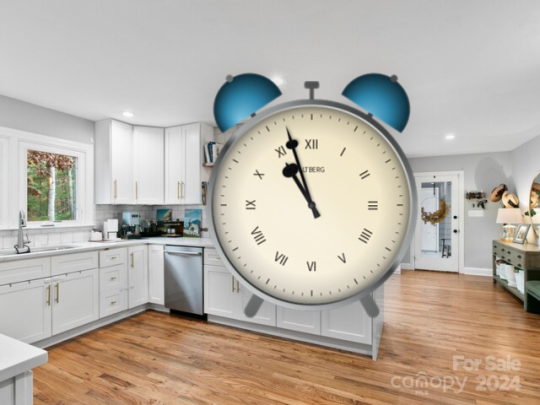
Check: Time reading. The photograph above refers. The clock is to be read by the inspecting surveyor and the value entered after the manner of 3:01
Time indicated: 10:57
